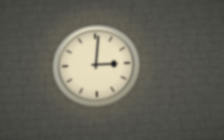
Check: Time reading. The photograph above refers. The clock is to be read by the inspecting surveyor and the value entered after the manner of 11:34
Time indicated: 3:01
